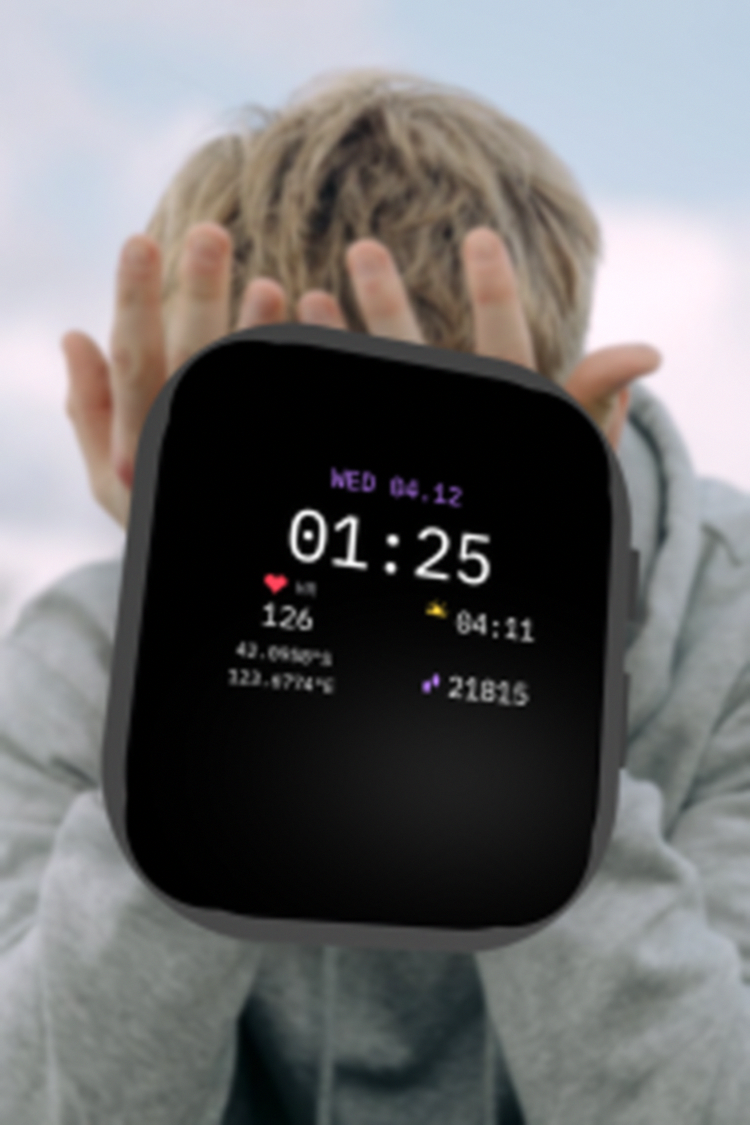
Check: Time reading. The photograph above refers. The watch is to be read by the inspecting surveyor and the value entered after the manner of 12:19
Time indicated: 1:25
